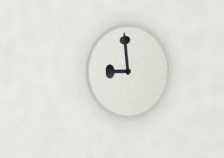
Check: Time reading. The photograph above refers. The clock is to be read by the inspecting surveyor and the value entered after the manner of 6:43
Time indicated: 8:59
